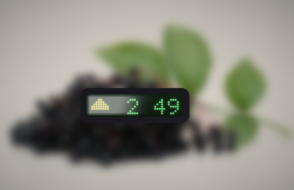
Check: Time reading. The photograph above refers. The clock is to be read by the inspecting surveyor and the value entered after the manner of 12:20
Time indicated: 2:49
